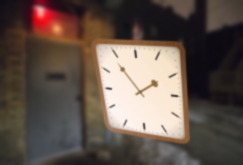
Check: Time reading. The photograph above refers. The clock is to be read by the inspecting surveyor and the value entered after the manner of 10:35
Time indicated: 1:54
